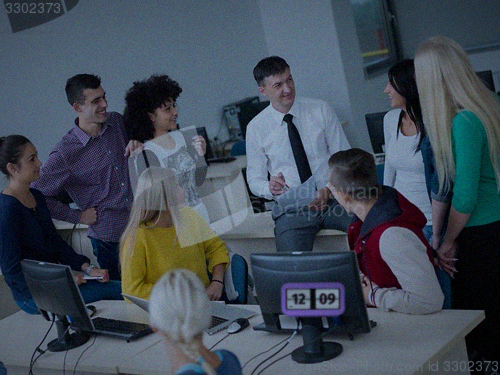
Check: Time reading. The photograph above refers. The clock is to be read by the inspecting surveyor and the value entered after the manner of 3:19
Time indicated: 12:09
